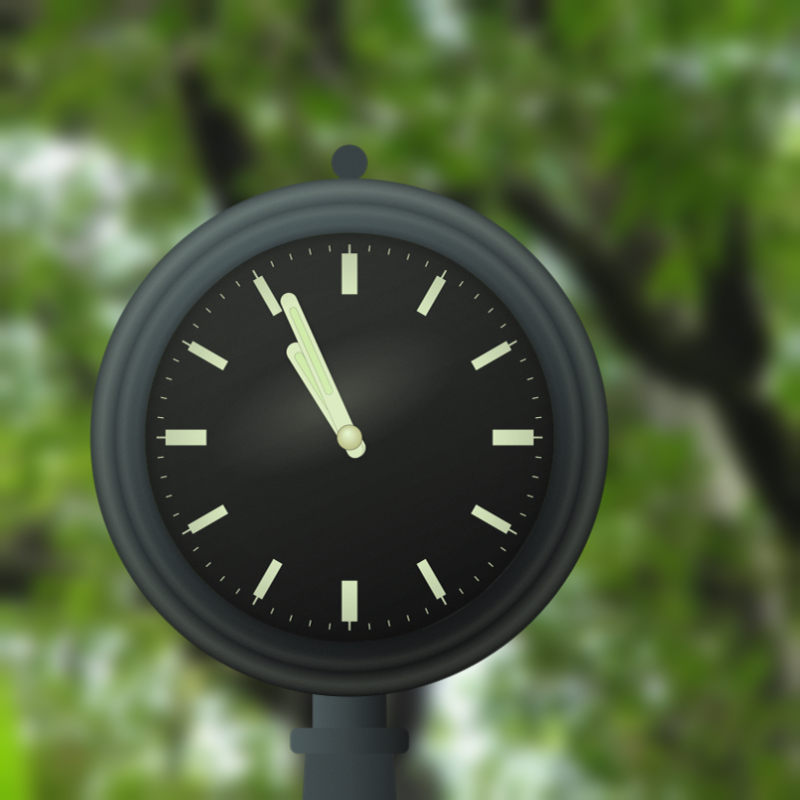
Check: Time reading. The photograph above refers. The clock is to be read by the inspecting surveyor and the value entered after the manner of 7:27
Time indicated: 10:56
